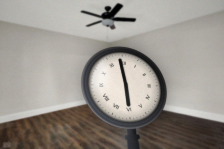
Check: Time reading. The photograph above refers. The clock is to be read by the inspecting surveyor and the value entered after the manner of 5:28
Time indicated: 5:59
